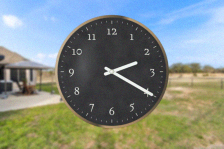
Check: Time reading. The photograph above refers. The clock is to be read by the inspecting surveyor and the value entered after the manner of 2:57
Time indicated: 2:20
